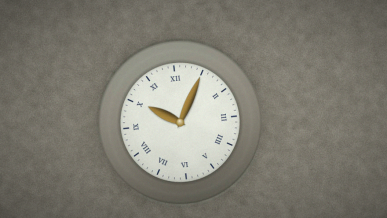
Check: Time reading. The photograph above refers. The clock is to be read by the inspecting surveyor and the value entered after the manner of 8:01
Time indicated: 10:05
